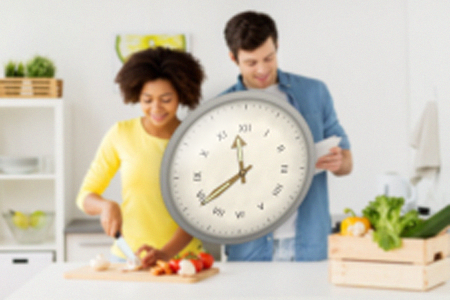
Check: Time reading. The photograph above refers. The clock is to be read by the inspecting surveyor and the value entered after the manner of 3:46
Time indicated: 11:39
